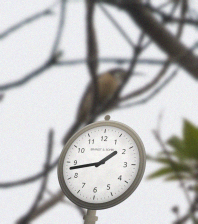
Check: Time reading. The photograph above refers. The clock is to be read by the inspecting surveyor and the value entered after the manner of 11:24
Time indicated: 1:43
